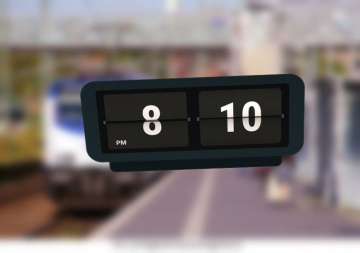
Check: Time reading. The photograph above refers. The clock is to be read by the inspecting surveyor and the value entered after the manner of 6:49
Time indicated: 8:10
